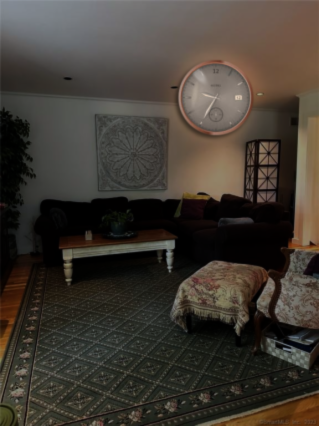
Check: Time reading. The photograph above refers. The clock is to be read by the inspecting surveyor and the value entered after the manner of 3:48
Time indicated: 9:35
